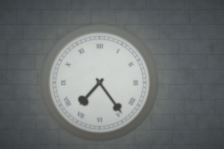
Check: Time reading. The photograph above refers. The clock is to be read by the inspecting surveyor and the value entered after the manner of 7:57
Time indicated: 7:24
